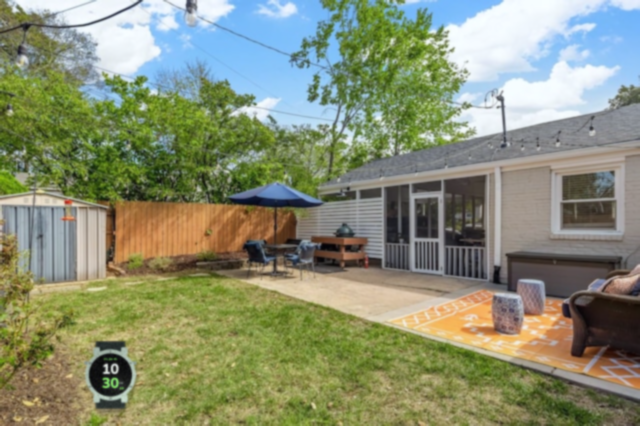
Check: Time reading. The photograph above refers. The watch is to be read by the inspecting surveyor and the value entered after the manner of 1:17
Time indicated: 10:30
